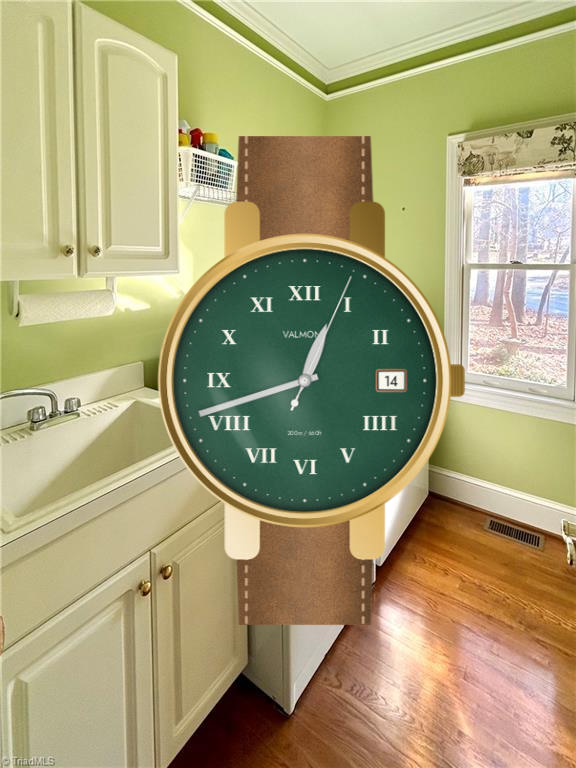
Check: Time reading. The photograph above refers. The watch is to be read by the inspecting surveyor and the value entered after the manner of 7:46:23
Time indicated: 12:42:04
